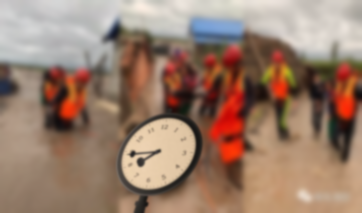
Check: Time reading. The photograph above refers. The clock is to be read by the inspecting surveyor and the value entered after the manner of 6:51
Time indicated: 7:44
